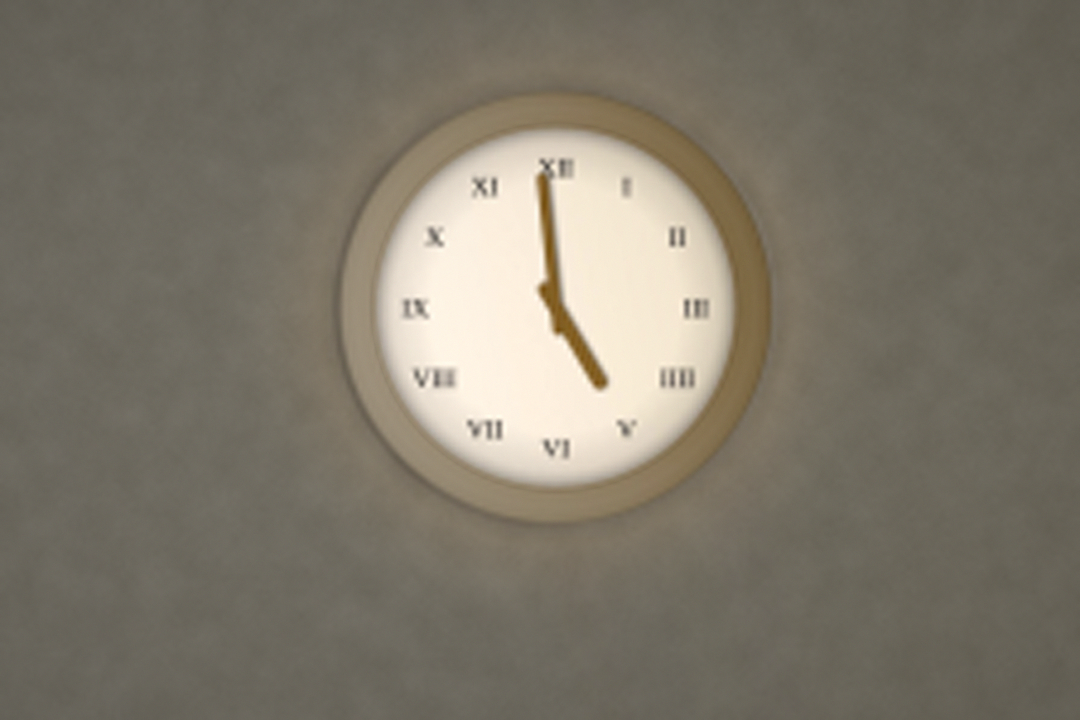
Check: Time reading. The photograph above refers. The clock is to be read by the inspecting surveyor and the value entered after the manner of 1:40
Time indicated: 4:59
